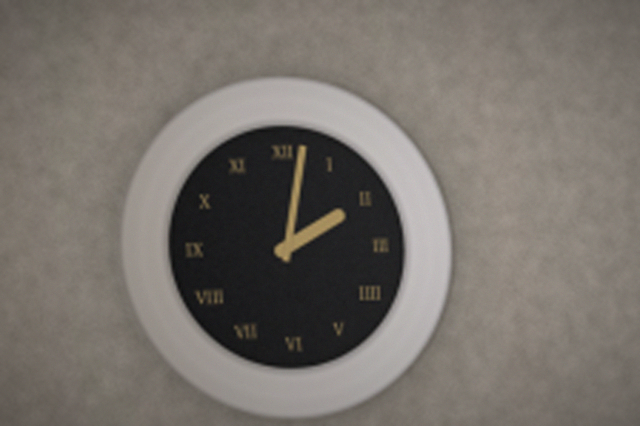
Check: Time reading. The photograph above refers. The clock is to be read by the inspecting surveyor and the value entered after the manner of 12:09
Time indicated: 2:02
